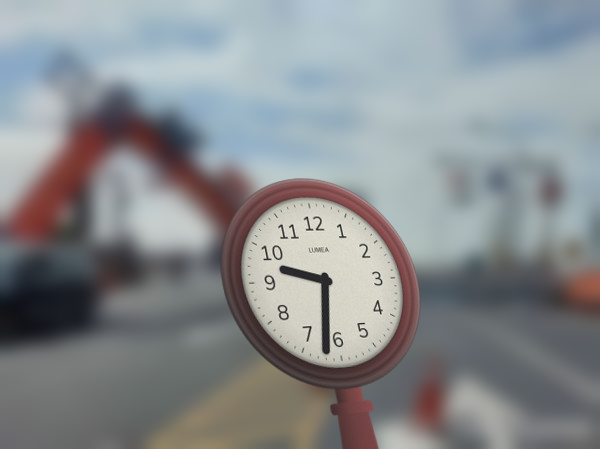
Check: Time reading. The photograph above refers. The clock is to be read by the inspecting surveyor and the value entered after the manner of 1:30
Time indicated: 9:32
